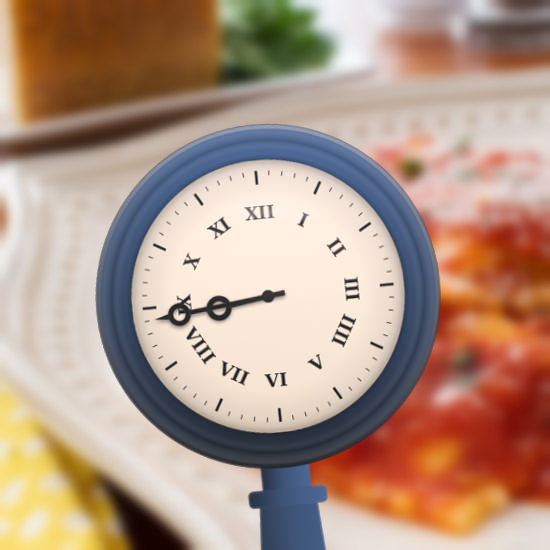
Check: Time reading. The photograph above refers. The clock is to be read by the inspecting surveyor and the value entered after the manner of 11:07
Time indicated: 8:44
